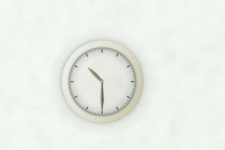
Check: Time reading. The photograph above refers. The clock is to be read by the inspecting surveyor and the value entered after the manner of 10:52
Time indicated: 10:30
